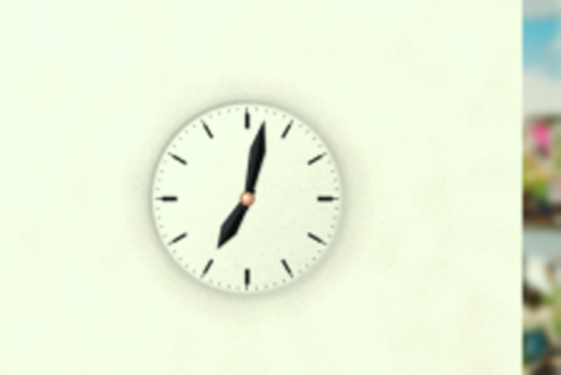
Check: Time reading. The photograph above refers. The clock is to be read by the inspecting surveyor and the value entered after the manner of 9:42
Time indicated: 7:02
